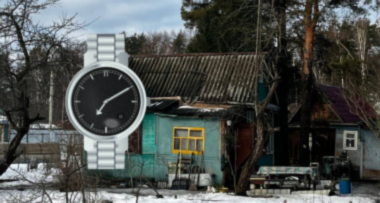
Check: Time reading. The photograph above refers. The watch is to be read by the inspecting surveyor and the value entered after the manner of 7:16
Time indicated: 7:10
